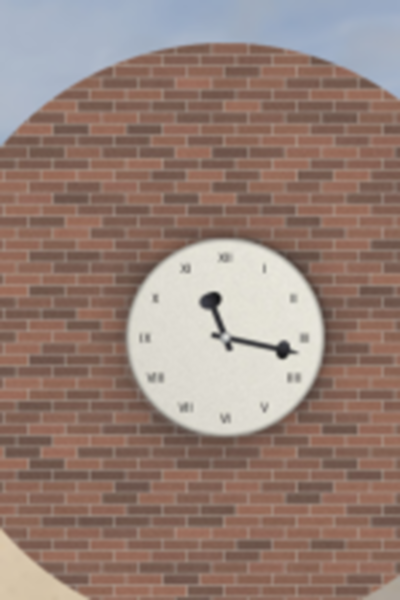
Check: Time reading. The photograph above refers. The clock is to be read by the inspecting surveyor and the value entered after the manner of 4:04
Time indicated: 11:17
